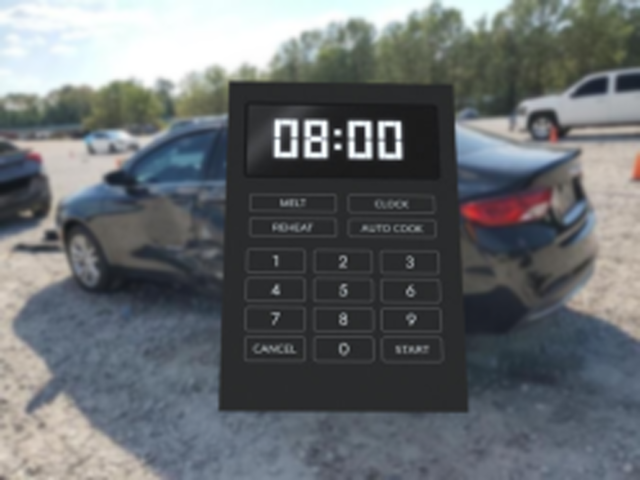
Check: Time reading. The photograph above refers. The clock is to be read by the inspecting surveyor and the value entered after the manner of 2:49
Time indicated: 8:00
